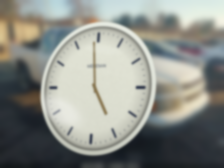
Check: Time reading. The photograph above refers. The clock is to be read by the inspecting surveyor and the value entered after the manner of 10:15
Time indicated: 4:59
